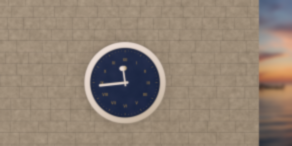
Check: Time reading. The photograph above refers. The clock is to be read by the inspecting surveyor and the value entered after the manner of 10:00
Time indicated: 11:44
